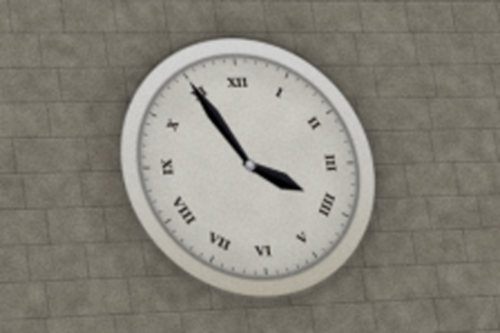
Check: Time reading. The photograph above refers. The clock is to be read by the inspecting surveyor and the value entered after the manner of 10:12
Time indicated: 3:55
